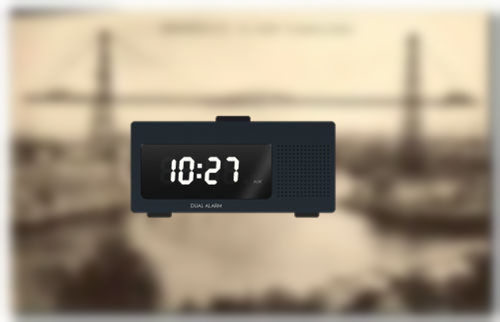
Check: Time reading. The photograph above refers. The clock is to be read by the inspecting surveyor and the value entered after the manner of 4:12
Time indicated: 10:27
